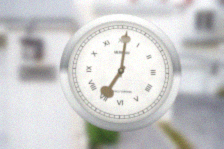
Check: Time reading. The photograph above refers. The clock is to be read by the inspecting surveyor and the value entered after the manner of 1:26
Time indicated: 7:01
